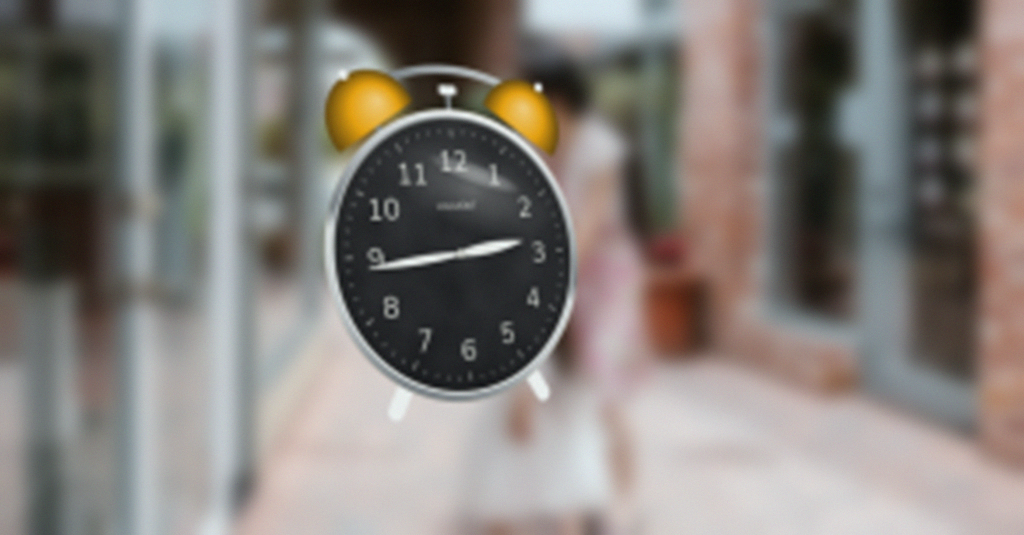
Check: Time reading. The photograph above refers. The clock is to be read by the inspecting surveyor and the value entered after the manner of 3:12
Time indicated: 2:44
